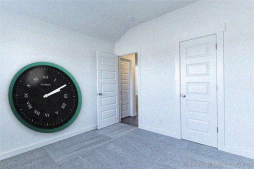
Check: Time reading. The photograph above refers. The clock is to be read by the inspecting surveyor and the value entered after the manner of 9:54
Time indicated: 2:10
